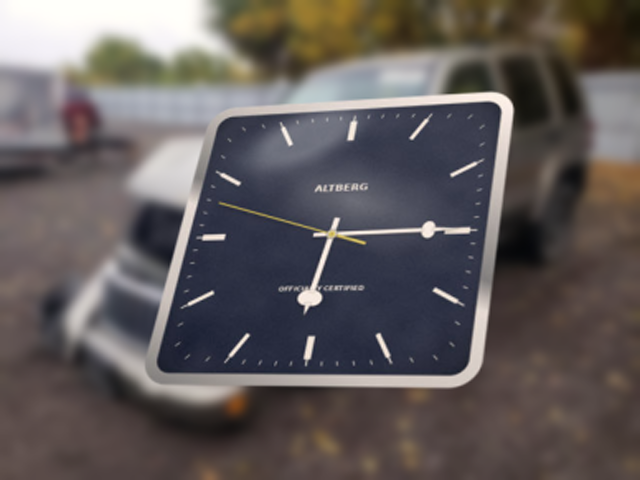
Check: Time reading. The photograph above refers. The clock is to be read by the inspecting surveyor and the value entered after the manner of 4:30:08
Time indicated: 6:14:48
